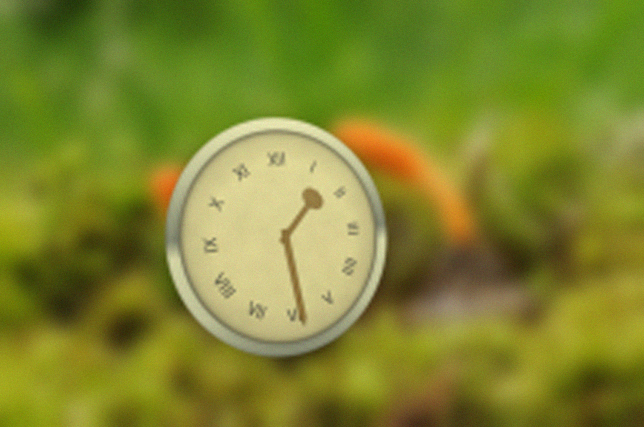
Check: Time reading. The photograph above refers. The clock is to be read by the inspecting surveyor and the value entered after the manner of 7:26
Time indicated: 1:29
